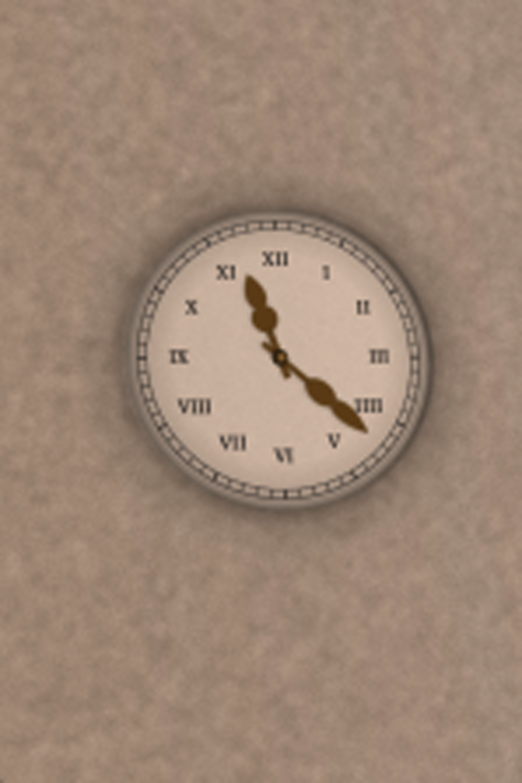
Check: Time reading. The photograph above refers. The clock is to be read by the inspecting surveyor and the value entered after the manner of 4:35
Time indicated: 11:22
